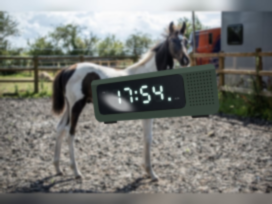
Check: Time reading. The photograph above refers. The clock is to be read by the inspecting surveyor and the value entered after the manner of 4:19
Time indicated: 17:54
